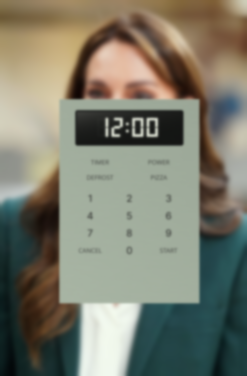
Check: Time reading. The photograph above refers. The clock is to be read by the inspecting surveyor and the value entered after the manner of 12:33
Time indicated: 12:00
